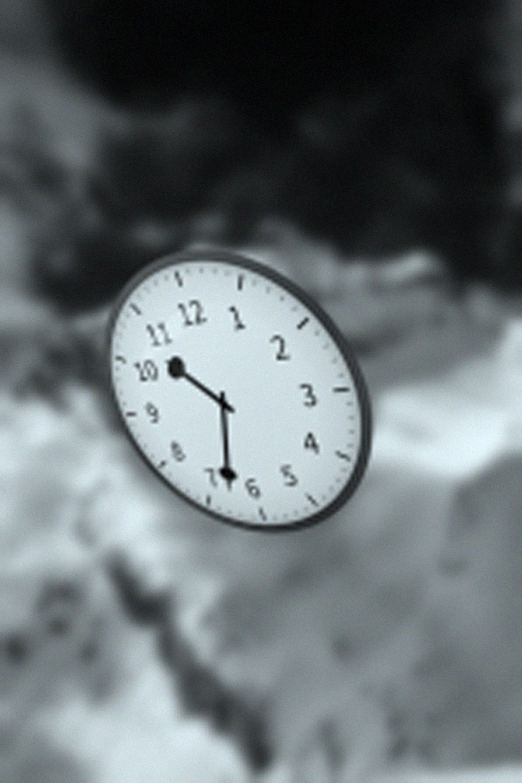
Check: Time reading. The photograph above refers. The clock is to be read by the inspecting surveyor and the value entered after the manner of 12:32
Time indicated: 10:33
